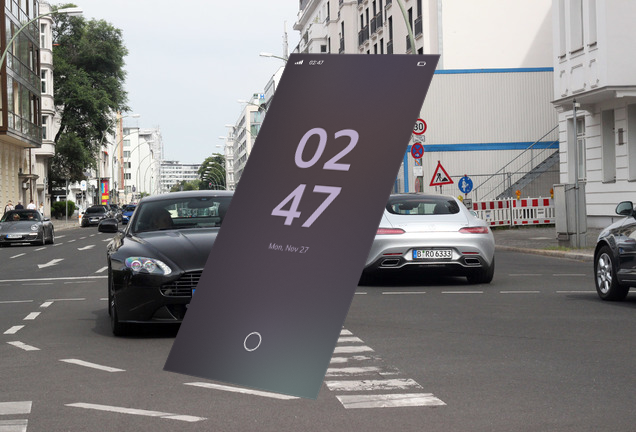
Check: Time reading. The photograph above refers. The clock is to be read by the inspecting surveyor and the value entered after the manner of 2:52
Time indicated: 2:47
